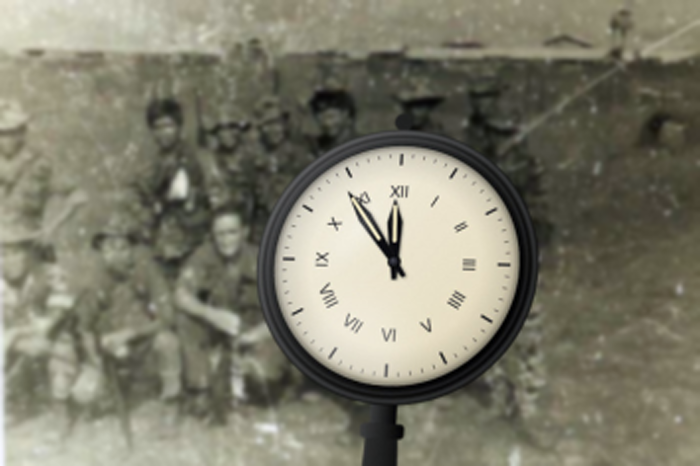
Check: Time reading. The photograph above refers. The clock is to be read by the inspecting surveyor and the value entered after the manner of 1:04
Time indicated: 11:54
